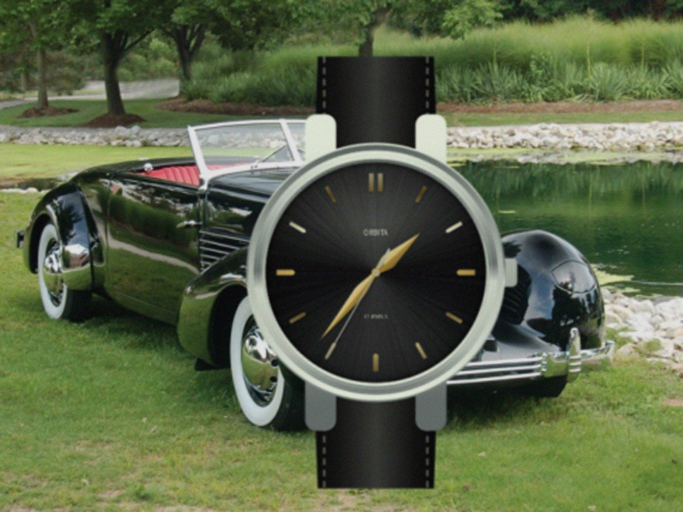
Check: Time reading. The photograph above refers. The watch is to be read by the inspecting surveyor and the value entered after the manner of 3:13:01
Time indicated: 1:36:35
